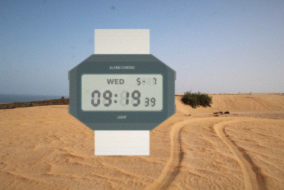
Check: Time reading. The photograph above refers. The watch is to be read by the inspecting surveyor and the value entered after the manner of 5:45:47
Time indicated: 9:19:39
